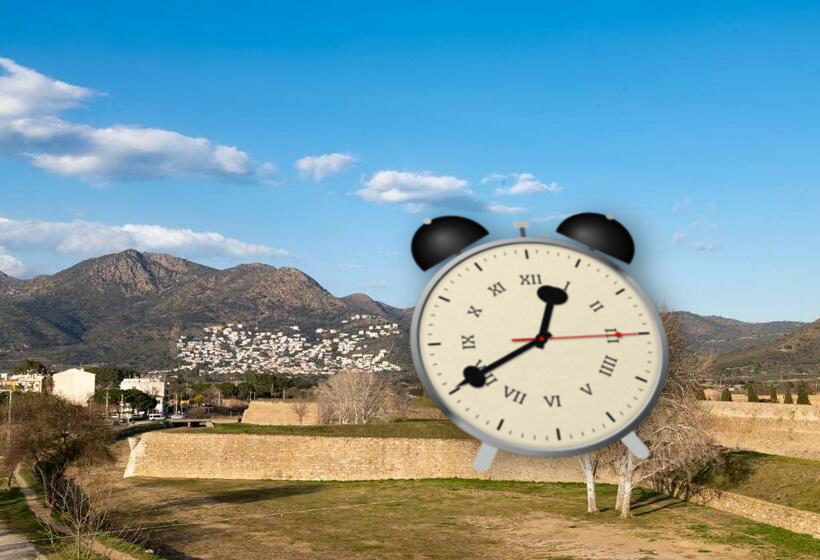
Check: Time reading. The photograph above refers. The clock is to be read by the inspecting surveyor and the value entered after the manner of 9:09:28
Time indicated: 12:40:15
